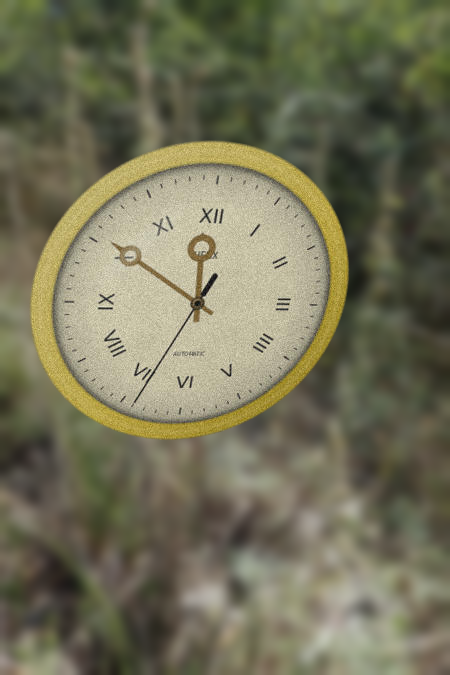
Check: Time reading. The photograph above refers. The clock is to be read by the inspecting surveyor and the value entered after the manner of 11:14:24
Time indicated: 11:50:34
